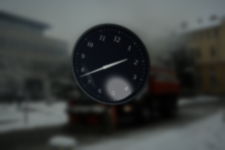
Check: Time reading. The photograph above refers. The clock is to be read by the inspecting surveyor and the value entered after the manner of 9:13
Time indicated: 1:38
